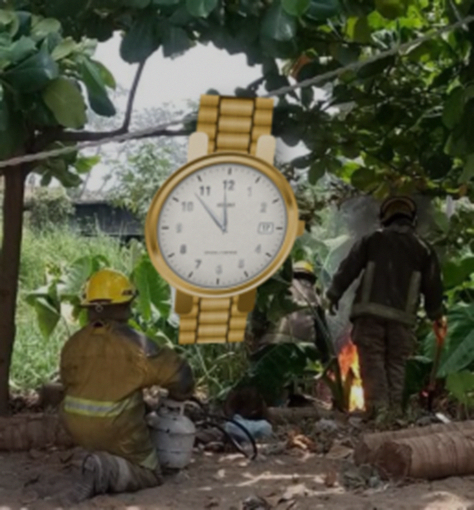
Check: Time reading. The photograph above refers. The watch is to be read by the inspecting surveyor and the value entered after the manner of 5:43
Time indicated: 11:53
